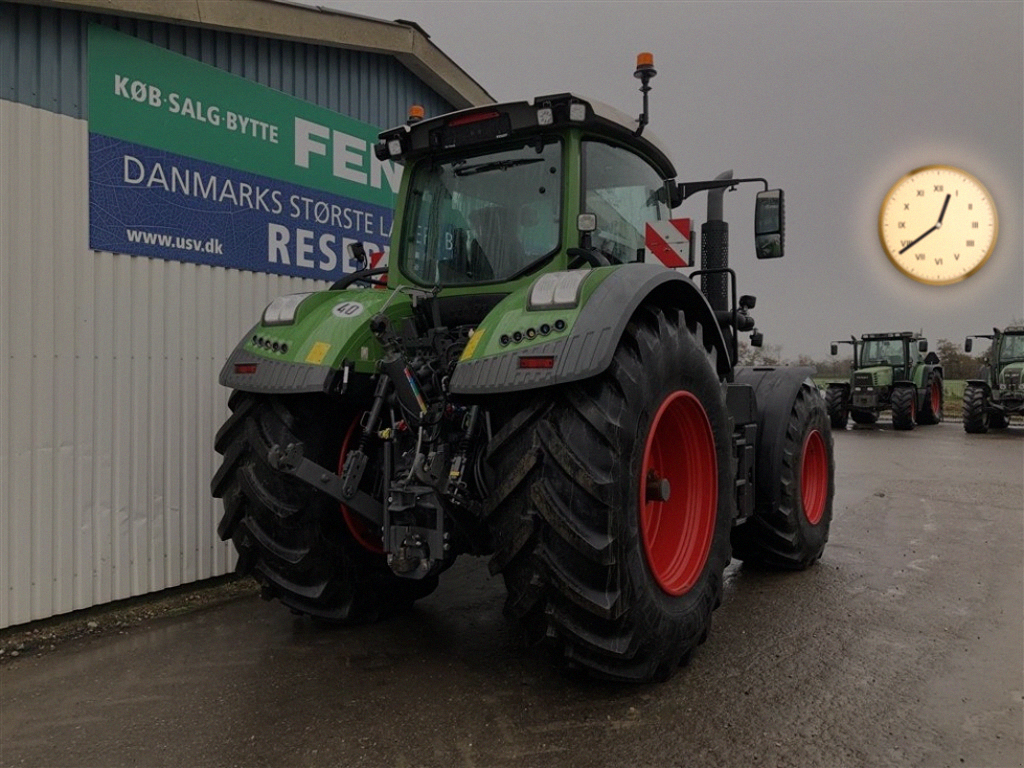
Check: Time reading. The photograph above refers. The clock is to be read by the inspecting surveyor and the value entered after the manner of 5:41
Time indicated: 12:39
